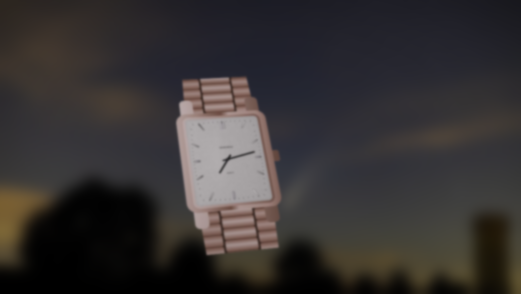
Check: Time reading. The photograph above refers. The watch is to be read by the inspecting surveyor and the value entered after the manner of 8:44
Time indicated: 7:13
